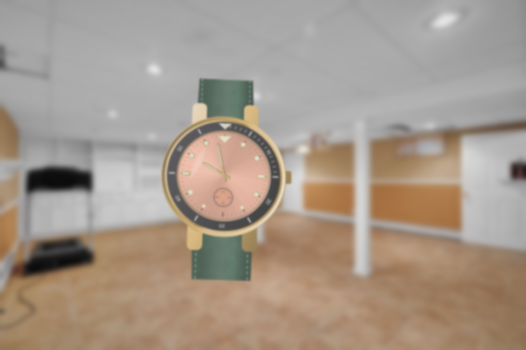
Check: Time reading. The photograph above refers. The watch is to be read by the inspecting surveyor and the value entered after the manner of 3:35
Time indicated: 9:58
